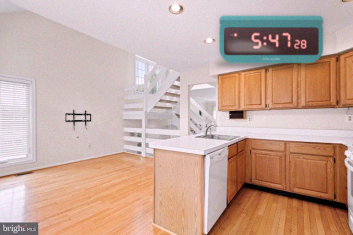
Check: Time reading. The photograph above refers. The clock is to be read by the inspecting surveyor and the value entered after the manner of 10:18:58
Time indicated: 5:47:28
